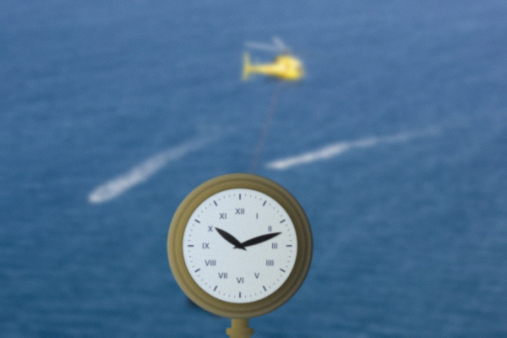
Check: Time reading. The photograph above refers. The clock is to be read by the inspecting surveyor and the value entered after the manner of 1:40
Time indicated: 10:12
